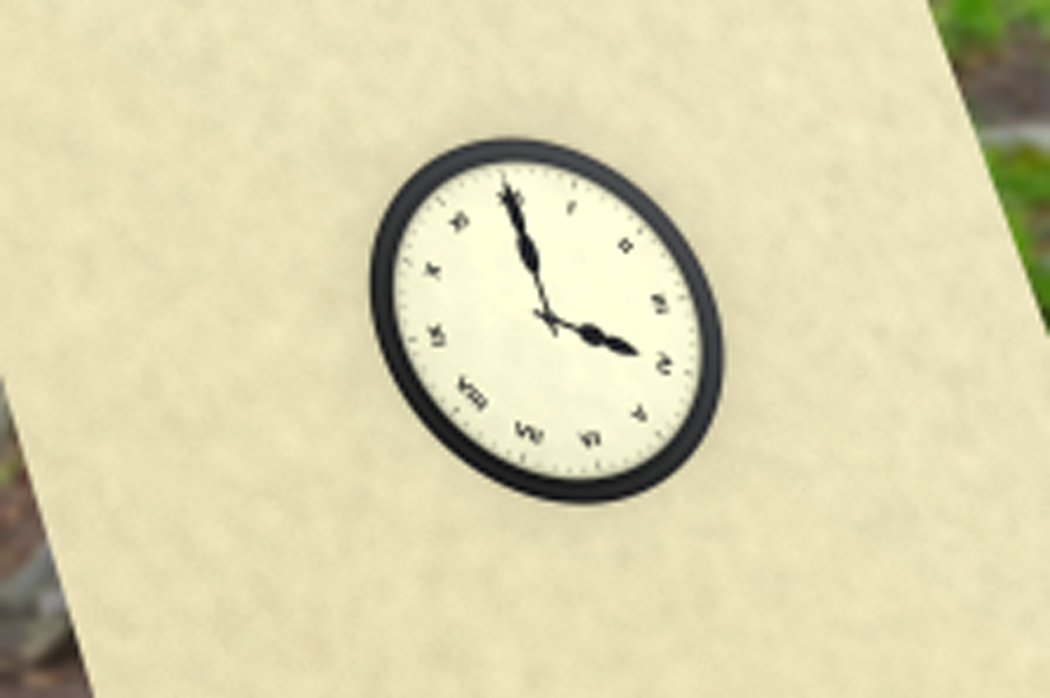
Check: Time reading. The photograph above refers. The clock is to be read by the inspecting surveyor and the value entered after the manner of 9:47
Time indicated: 4:00
